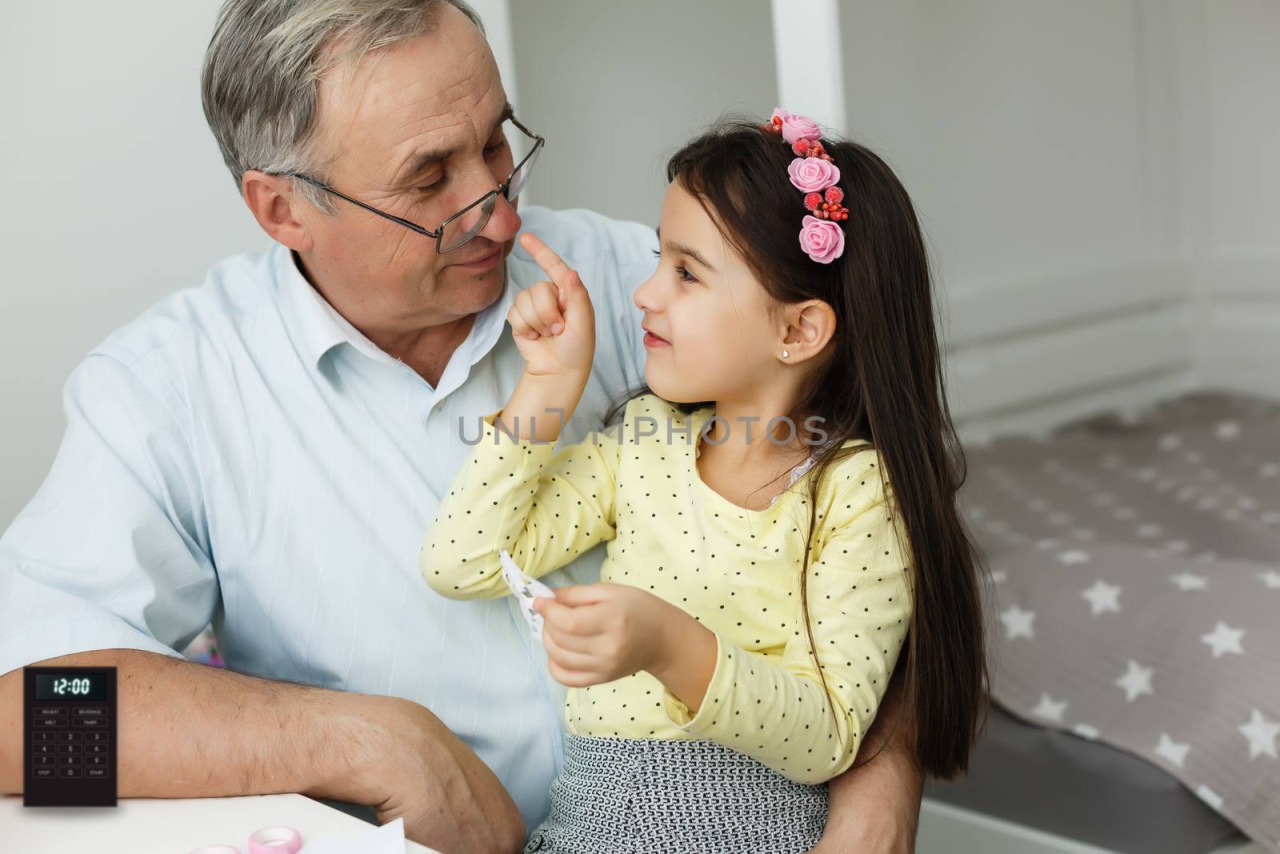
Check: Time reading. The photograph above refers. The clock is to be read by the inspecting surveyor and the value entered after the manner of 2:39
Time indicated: 12:00
